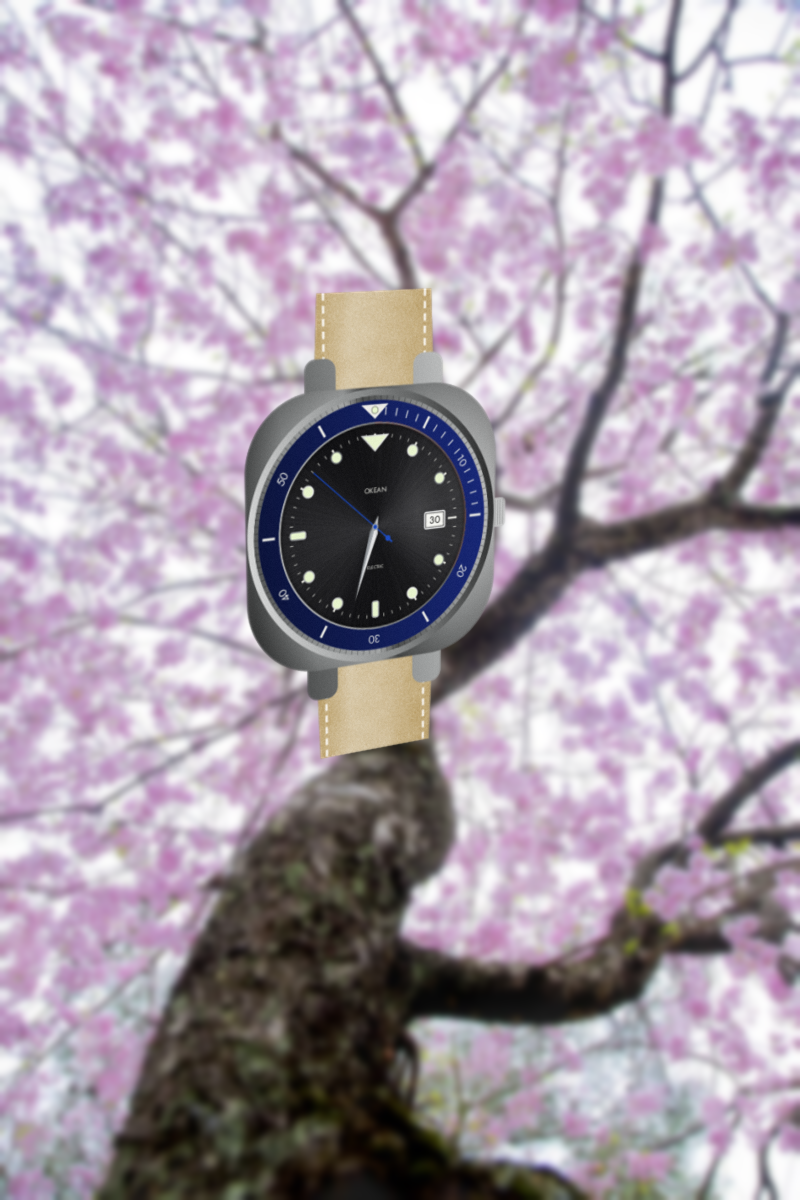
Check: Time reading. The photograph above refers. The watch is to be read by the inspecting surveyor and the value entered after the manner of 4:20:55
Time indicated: 6:32:52
